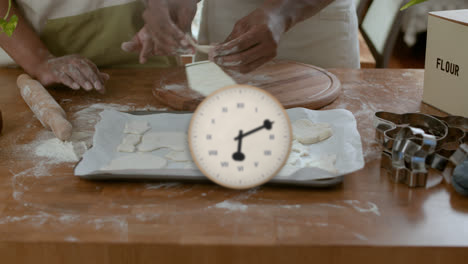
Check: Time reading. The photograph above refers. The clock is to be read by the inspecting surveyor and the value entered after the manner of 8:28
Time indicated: 6:11
